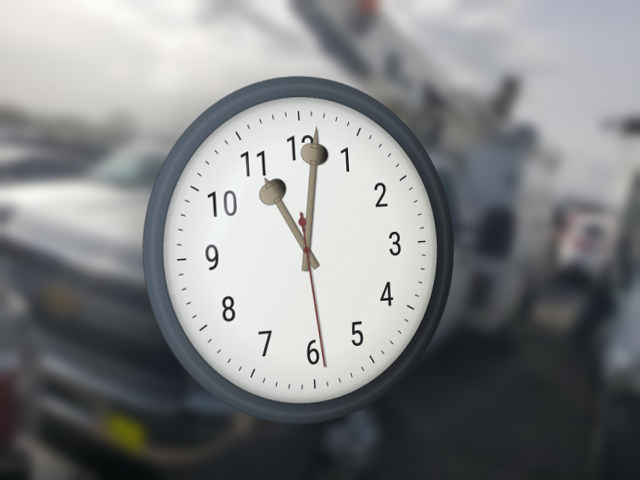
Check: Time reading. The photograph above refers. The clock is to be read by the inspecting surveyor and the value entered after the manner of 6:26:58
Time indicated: 11:01:29
